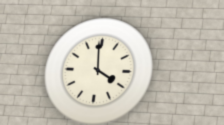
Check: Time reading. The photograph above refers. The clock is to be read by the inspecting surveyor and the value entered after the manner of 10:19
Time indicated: 3:59
